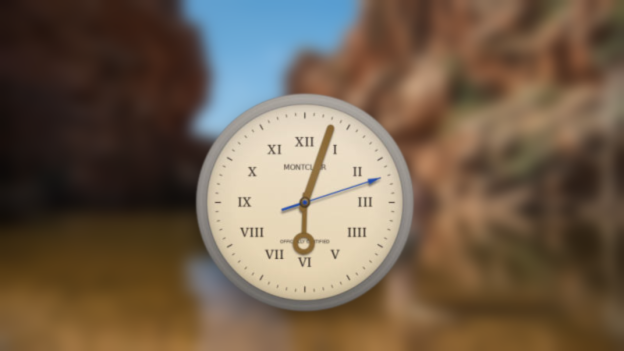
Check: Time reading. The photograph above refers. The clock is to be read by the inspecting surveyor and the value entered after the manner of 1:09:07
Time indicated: 6:03:12
